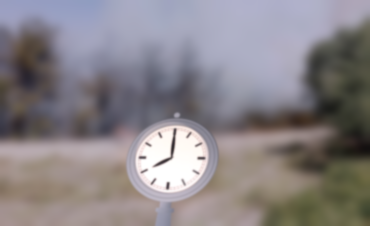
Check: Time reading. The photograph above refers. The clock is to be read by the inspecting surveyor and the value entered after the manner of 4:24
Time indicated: 8:00
